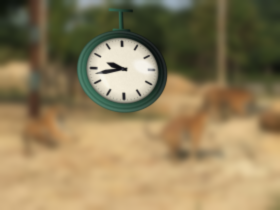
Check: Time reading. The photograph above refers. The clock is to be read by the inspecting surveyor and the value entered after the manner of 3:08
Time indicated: 9:43
